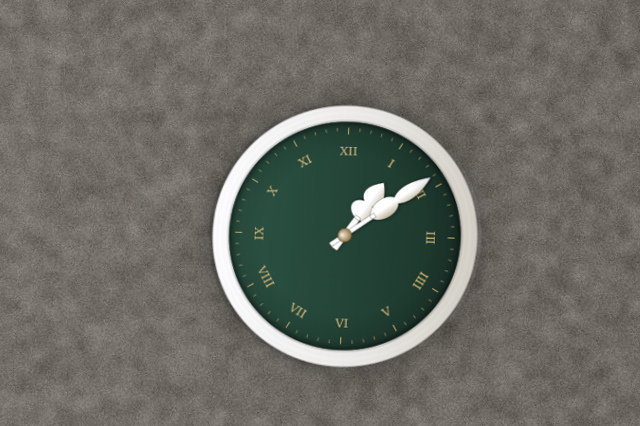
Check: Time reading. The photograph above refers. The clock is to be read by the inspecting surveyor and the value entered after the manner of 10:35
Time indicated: 1:09
